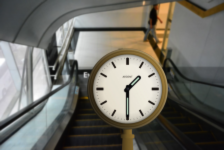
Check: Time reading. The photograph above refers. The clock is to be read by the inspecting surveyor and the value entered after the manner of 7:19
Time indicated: 1:30
